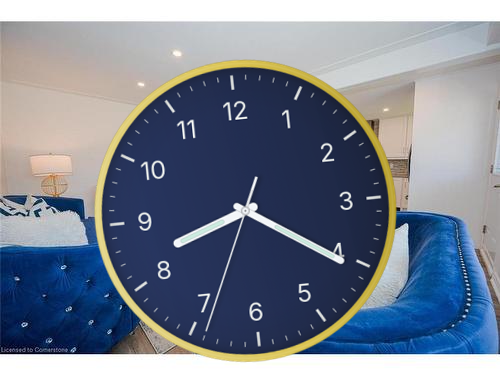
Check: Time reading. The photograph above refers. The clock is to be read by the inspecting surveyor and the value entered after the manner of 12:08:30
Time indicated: 8:20:34
